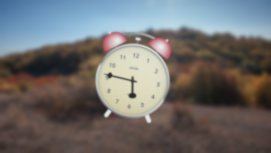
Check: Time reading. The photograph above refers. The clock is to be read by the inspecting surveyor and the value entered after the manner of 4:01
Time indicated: 5:46
